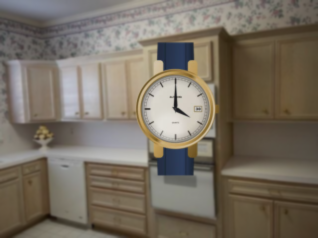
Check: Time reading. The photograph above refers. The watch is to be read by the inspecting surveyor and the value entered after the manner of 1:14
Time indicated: 4:00
